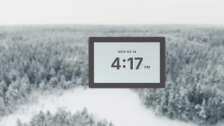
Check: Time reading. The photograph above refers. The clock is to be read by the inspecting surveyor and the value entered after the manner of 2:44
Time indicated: 4:17
